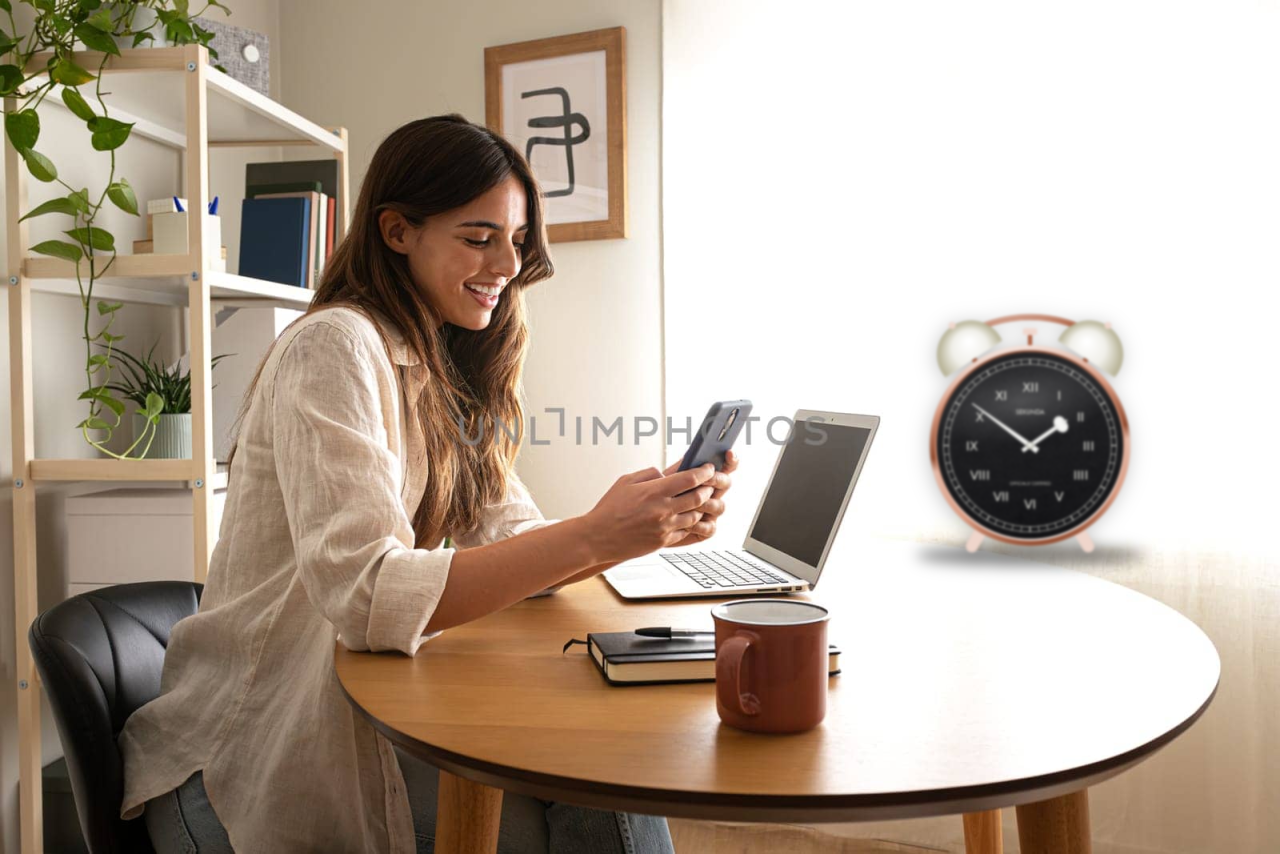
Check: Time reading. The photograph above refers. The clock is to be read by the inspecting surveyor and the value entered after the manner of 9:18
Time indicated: 1:51
